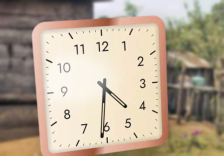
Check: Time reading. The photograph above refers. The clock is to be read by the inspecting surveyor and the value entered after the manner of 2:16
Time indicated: 4:31
